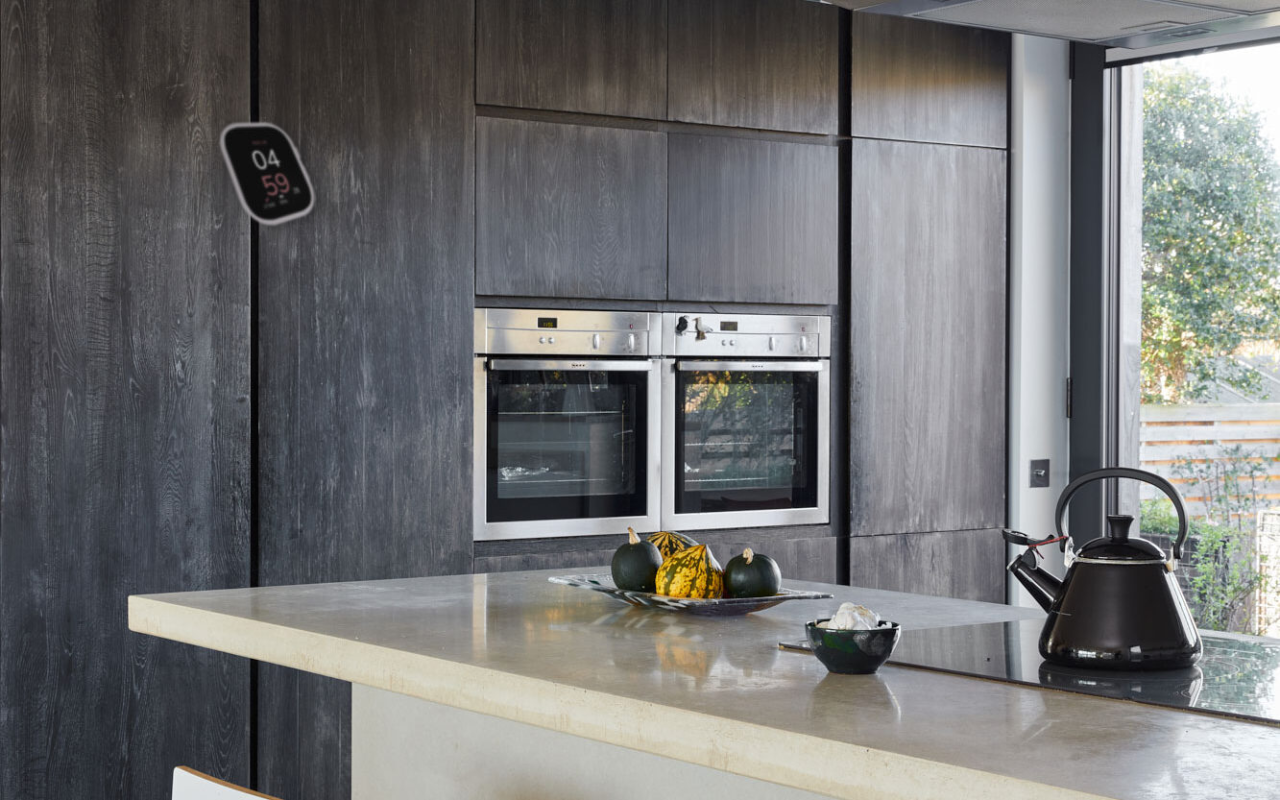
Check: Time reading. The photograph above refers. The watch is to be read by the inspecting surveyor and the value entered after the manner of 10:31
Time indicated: 4:59
